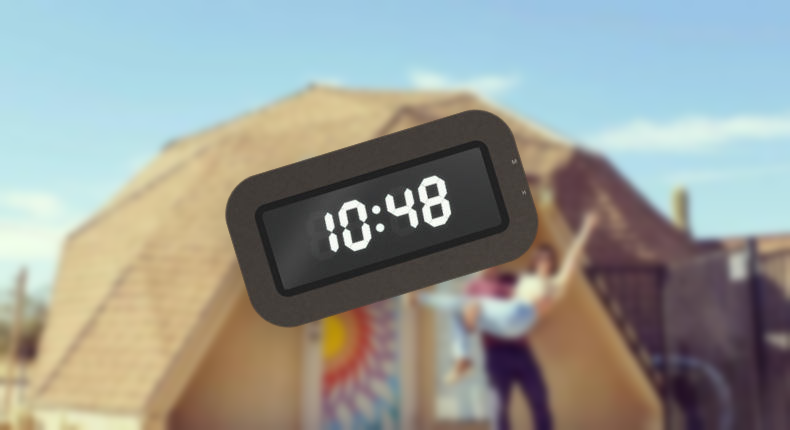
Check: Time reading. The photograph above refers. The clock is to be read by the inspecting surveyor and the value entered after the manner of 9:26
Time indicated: 10:48
